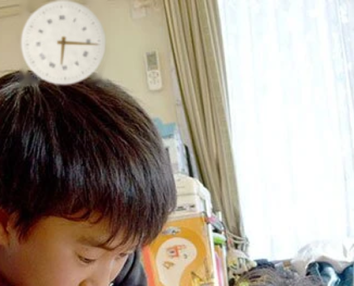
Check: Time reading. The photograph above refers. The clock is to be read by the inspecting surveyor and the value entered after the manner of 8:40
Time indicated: 6:16
